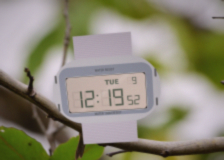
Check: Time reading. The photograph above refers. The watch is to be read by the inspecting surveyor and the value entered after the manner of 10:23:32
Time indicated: 12:19:52
